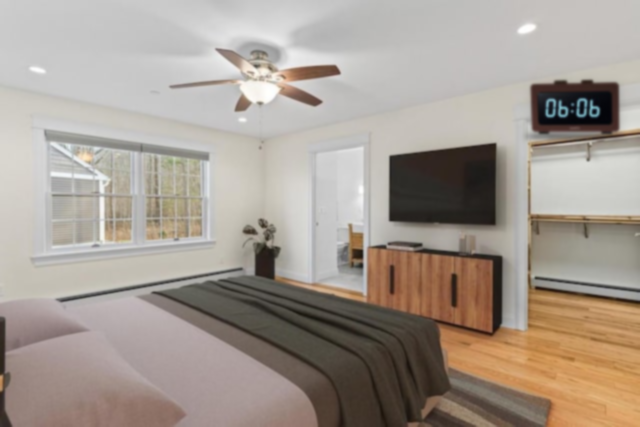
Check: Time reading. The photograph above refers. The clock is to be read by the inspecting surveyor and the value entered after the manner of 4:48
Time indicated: 6:06
